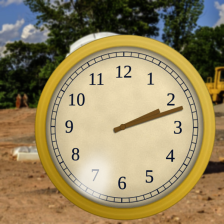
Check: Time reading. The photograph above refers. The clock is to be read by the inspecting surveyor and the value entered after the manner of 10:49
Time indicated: 2:12
